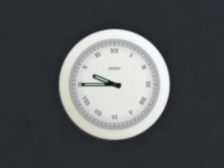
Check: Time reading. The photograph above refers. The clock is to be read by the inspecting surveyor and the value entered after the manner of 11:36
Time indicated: 9:45
